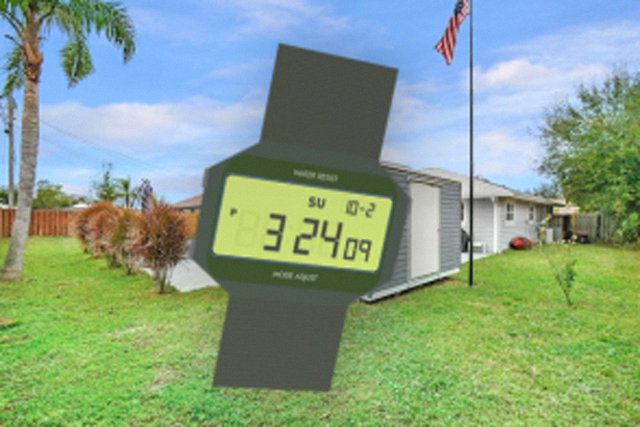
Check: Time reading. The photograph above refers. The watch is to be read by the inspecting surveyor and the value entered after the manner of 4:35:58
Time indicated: 3:24:09
